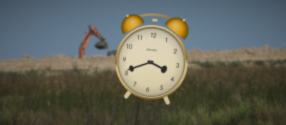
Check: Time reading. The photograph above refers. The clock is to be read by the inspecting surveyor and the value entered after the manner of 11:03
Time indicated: 3:41
